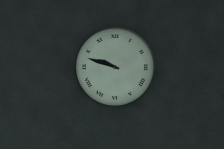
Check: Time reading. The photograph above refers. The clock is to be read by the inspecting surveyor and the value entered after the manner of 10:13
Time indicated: 9:48
